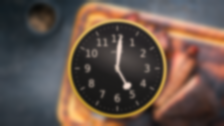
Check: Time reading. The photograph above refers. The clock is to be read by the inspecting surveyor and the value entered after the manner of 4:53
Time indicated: 5:01
